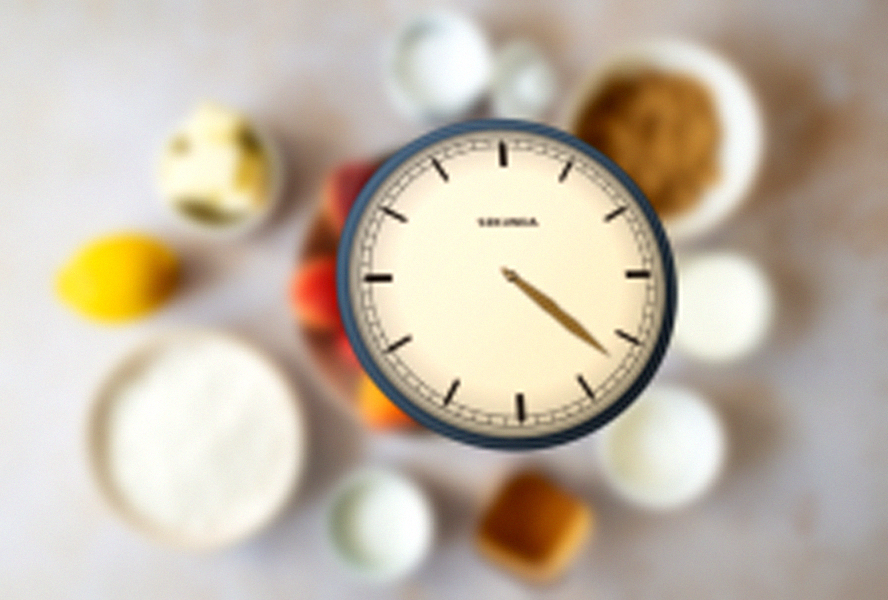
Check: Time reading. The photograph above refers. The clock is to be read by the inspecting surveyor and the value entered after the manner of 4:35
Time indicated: 4:22
